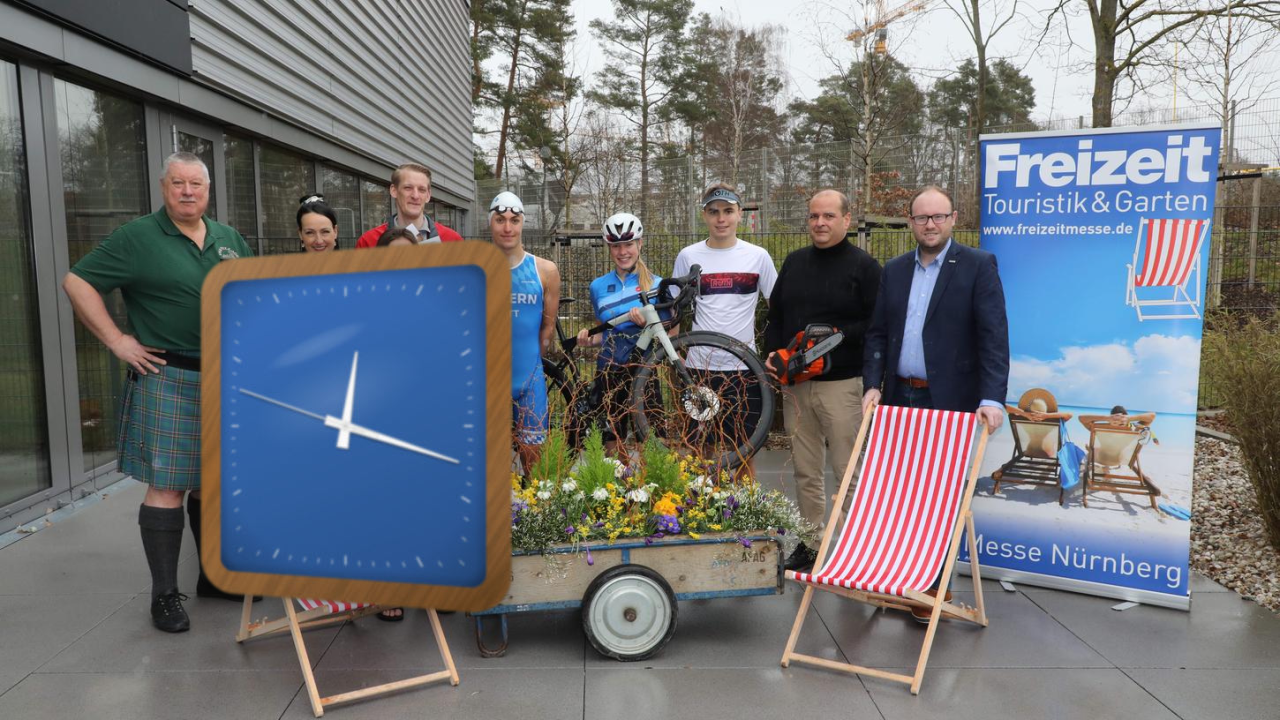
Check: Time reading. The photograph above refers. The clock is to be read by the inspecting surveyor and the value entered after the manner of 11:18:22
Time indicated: 12:17:48
